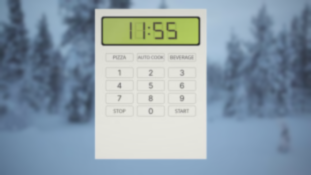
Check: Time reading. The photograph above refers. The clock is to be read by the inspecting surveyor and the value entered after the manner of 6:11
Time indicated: 11:55
